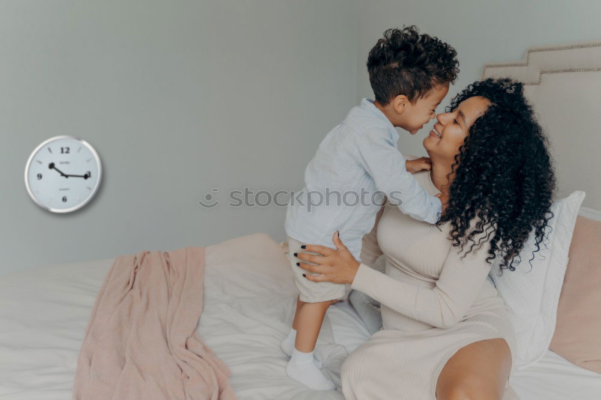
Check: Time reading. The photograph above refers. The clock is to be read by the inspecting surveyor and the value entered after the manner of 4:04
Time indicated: 10:16
